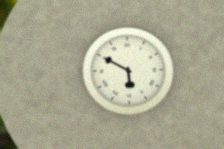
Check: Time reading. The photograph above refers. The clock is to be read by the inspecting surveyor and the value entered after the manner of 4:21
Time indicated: 5:50
